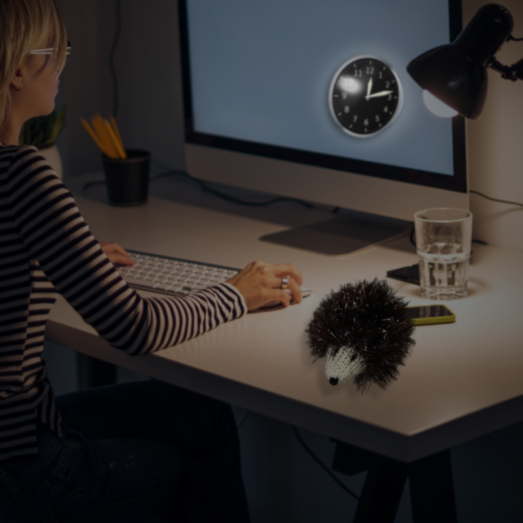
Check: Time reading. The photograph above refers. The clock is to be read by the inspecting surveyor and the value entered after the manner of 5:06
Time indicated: 12:13
